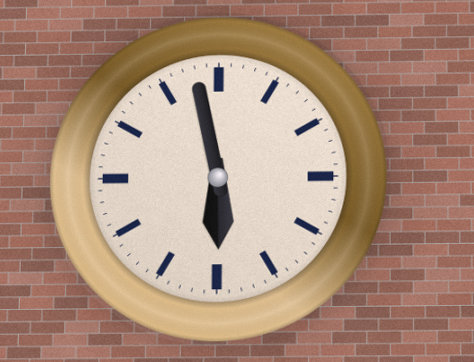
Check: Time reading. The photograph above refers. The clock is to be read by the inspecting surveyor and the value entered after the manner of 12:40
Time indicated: 5:58
